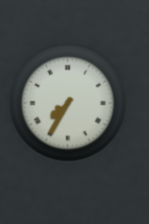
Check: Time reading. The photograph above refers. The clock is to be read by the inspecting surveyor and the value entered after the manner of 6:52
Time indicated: 7:35
